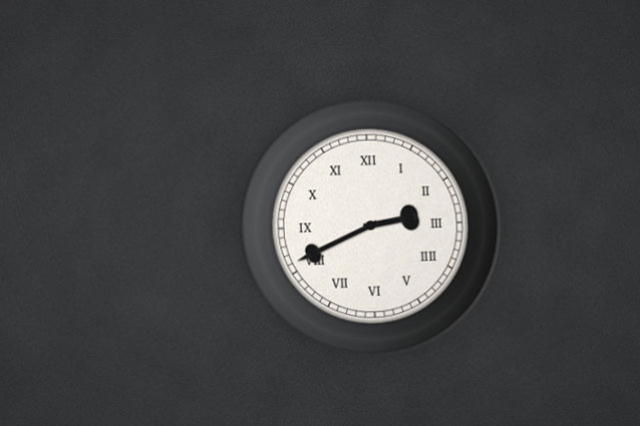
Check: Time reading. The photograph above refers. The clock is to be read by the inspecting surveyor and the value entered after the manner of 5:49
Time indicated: 2:41
